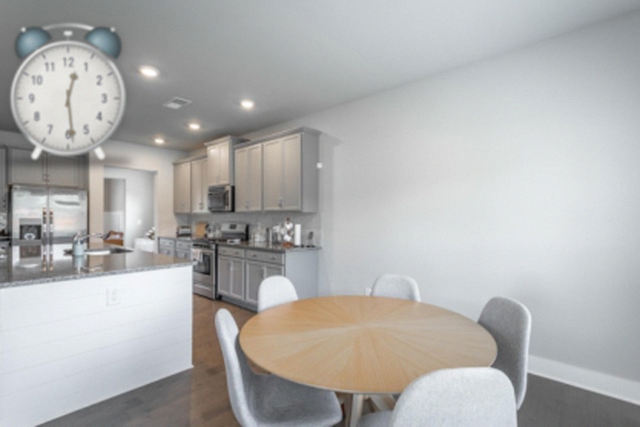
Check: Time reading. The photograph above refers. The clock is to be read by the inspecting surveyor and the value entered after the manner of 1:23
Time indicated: 12:29
